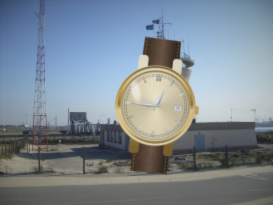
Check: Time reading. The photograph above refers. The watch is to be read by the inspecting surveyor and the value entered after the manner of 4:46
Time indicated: 12:45
